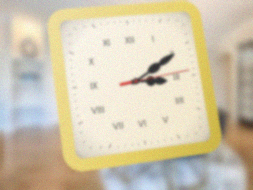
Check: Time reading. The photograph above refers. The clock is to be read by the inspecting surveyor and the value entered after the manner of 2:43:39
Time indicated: 3:10:14
